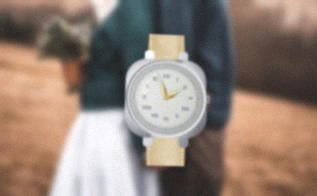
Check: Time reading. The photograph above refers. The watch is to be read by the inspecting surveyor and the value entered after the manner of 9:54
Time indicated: 1:57
